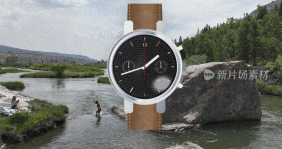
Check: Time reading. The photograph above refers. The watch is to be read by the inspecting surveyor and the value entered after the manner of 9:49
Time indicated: 1:42
